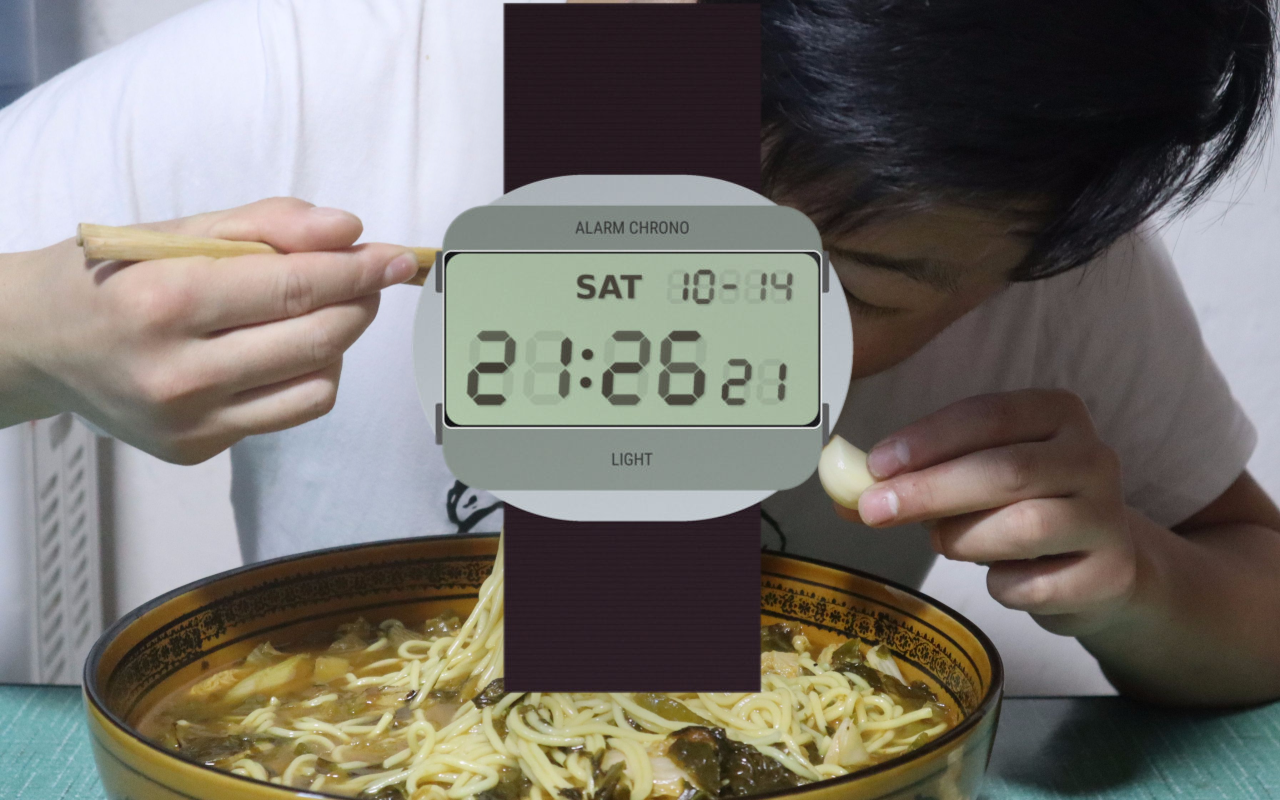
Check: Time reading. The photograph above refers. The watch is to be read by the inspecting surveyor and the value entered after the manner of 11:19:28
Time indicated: 21:26:21
